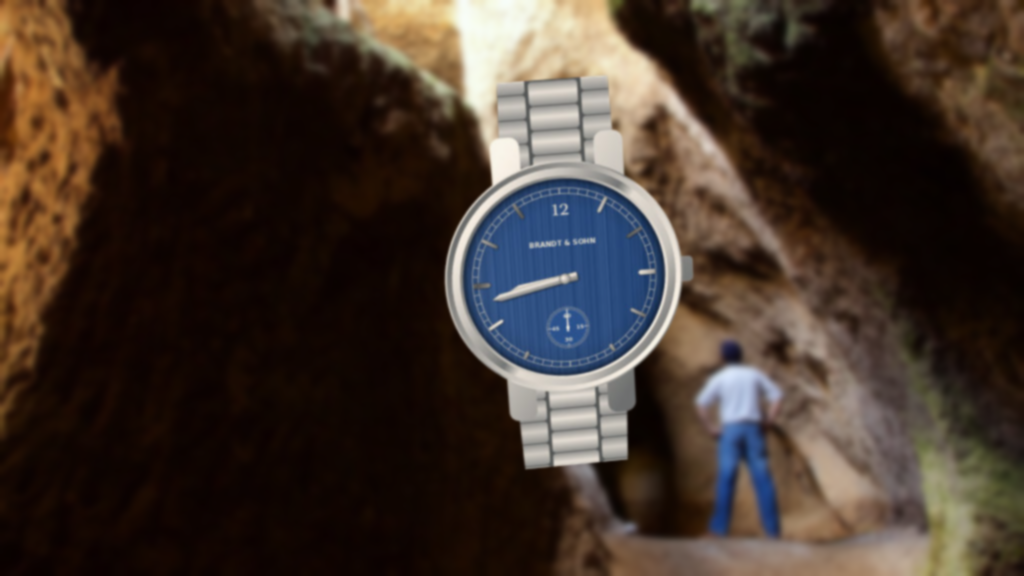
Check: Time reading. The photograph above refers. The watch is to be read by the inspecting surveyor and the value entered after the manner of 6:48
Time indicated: 8:43
